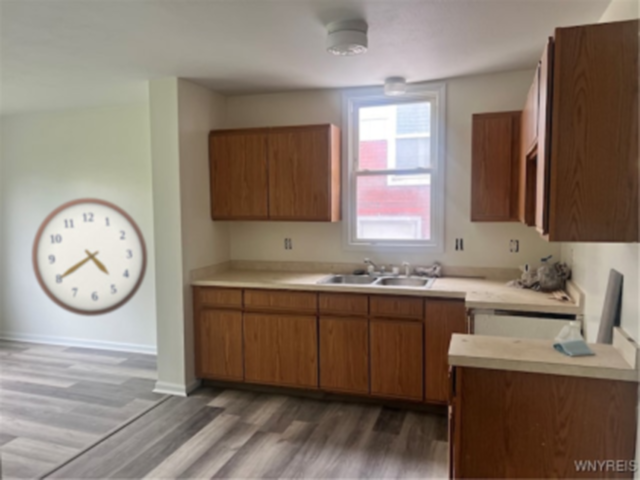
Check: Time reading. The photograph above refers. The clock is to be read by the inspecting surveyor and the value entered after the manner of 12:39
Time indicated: 4:40
